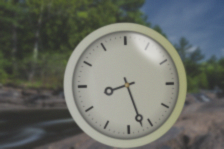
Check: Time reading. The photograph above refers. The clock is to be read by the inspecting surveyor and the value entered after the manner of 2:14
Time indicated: 8:27
